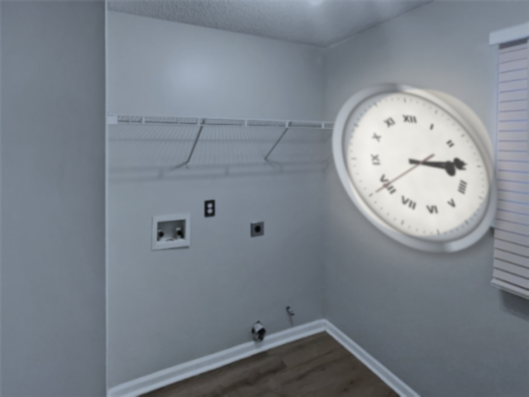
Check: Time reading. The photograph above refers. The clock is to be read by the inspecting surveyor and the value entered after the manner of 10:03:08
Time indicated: 3:14:40
